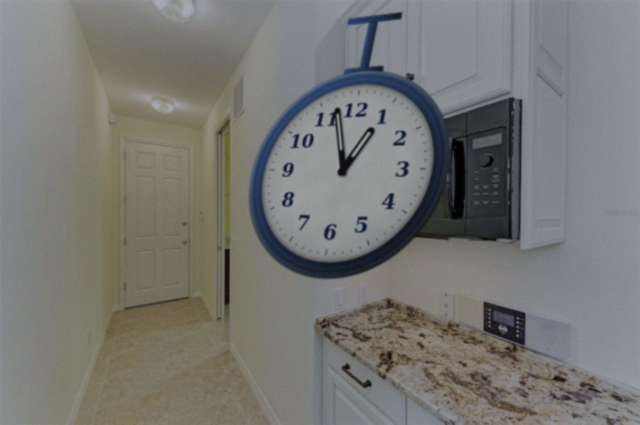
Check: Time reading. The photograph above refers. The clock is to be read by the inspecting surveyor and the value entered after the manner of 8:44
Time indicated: 12:57
